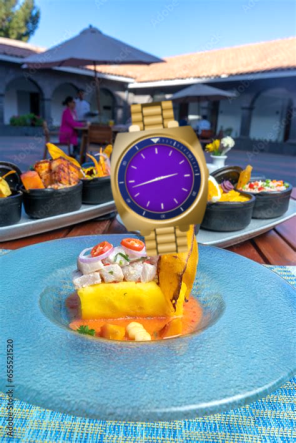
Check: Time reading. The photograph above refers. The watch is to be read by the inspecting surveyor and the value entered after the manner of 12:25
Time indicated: 2:43
